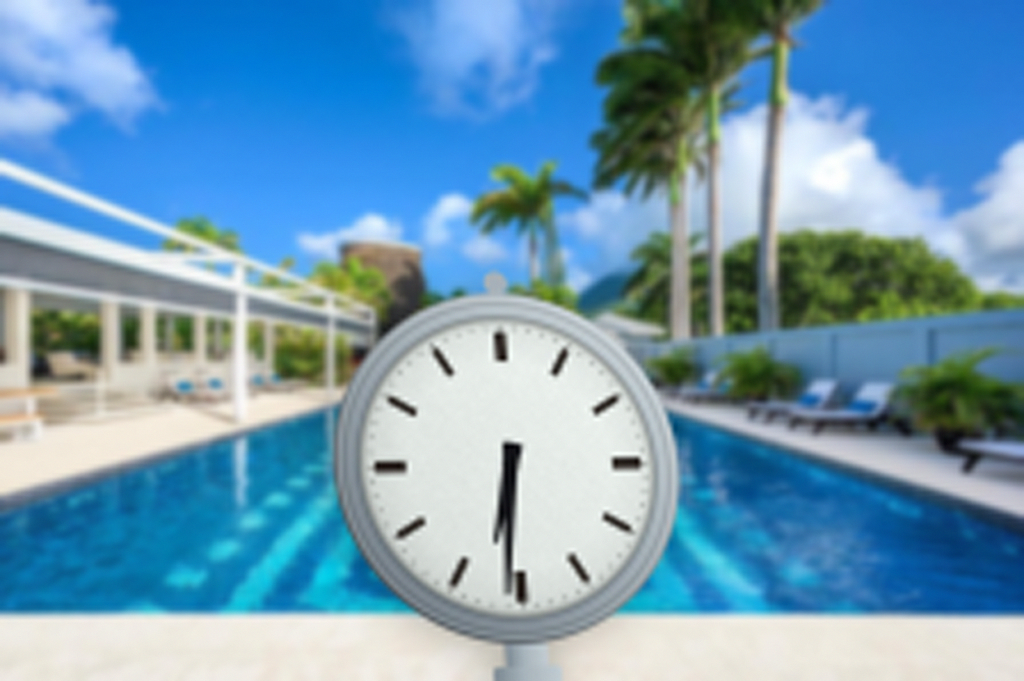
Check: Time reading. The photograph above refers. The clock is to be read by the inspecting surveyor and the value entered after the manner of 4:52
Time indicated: 6:31
